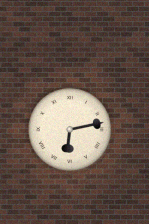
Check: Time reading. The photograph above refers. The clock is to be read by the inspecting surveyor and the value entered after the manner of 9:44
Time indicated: 6:13
